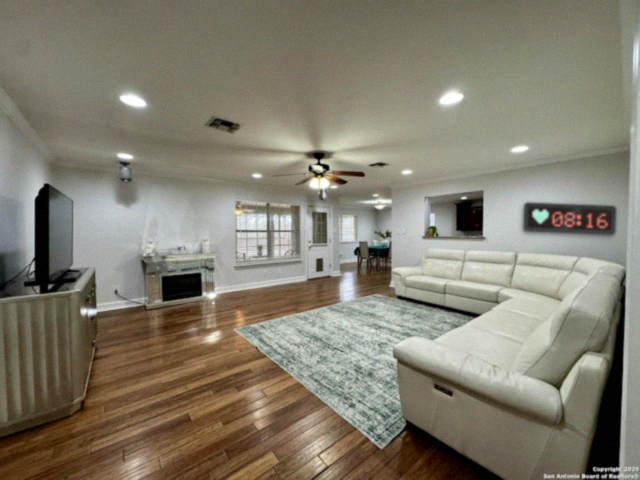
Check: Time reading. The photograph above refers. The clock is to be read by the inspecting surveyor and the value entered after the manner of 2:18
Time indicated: 8:16
